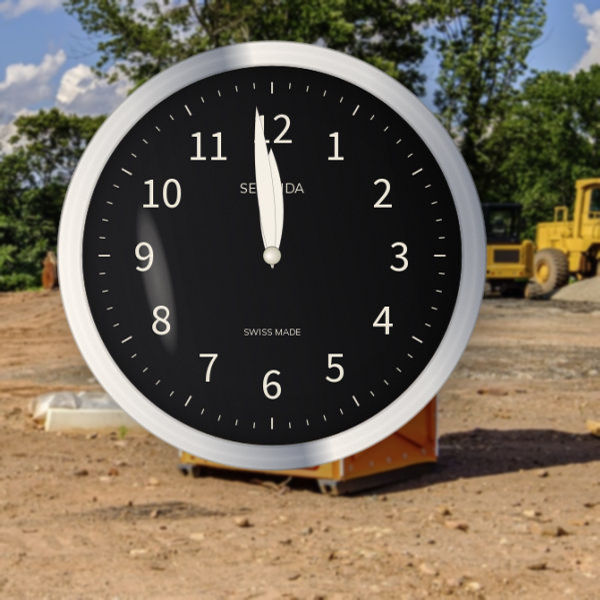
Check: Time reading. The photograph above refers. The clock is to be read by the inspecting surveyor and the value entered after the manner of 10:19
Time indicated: 11:59
